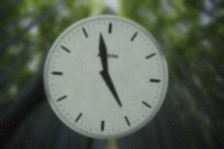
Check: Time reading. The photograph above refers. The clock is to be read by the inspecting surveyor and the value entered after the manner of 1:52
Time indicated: 4:58
